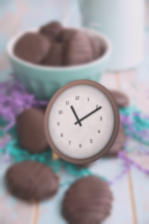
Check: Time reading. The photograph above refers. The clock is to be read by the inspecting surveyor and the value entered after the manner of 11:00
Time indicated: 11:11
